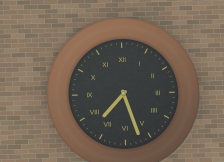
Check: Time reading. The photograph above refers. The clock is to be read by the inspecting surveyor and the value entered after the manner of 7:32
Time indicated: 7:27
